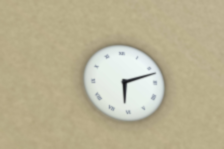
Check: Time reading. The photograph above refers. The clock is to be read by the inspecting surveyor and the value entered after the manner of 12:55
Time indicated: 6:12
